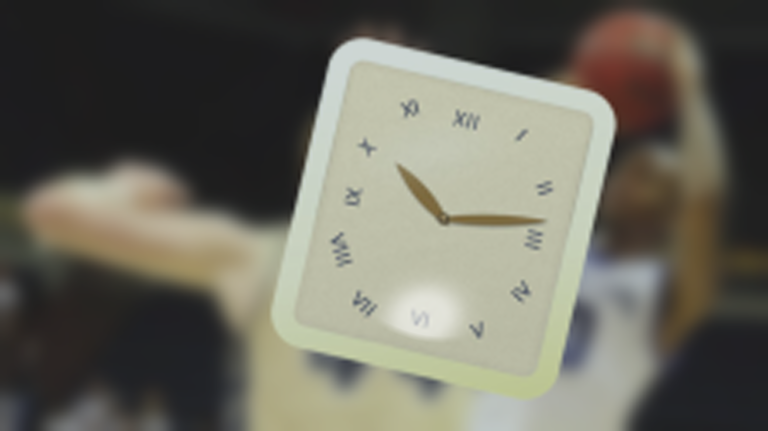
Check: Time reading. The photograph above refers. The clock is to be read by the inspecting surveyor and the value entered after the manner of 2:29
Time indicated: 10:13
